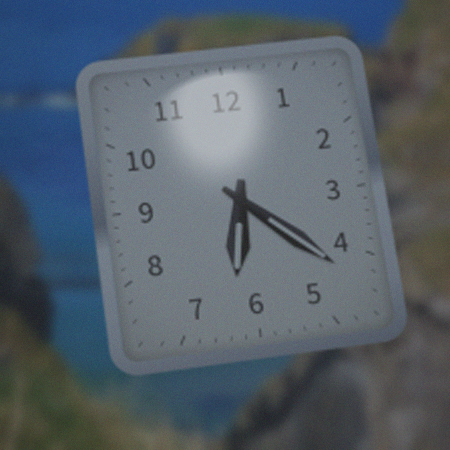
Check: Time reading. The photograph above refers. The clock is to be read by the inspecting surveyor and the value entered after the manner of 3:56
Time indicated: 6:22
